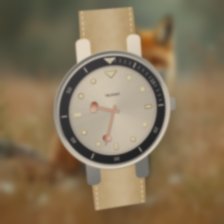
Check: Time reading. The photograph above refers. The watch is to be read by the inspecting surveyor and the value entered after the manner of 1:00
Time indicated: 9:33
